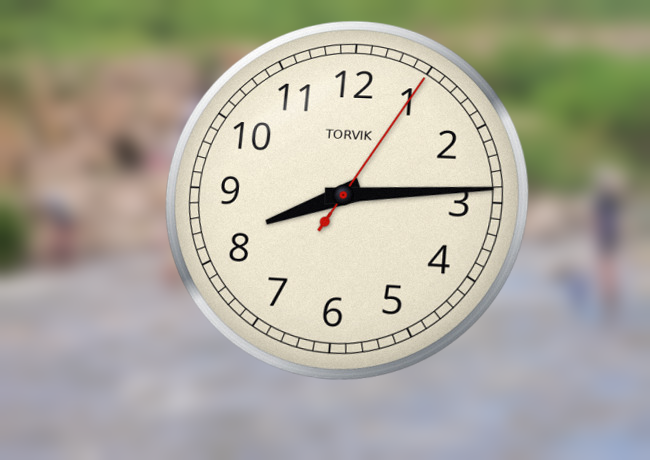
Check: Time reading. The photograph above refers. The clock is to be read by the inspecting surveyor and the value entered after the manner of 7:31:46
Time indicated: 8:14:05
